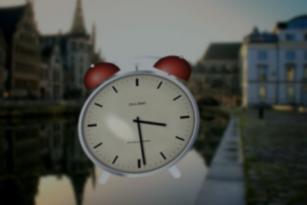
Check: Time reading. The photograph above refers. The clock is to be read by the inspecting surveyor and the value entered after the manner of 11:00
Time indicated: 3:29
